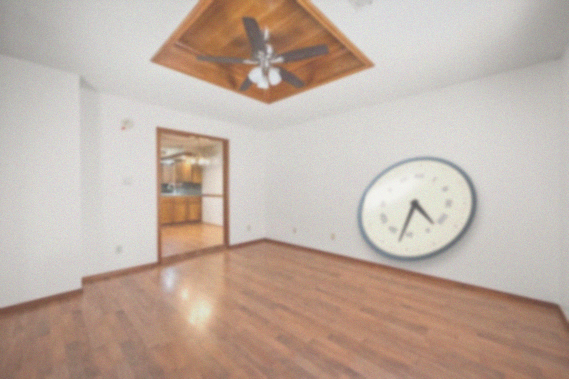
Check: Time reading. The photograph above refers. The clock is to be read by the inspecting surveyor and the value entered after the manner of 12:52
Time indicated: 4:32
